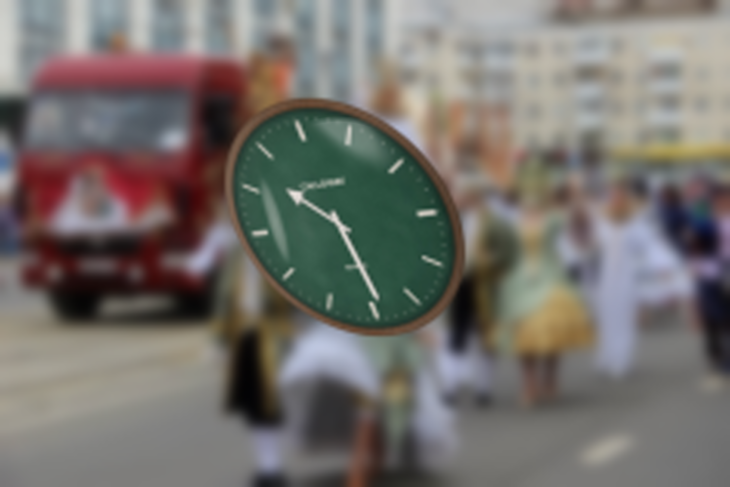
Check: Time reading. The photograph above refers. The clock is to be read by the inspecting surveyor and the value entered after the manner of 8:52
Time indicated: 10:29
